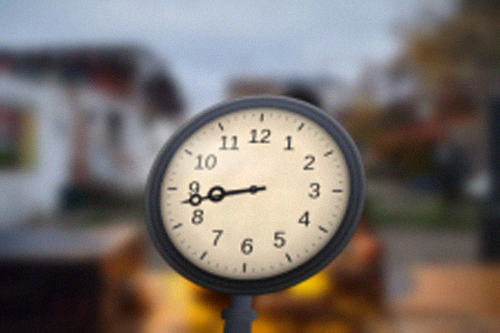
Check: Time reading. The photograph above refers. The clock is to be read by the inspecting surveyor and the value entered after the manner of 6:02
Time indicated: 8:43
